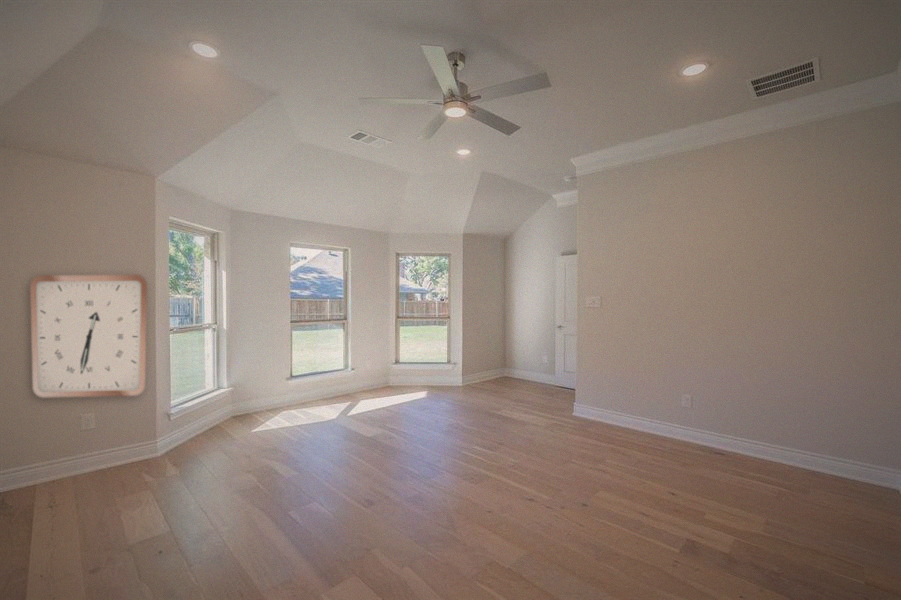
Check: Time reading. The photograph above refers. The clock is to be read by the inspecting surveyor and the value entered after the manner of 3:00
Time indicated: 12:32
